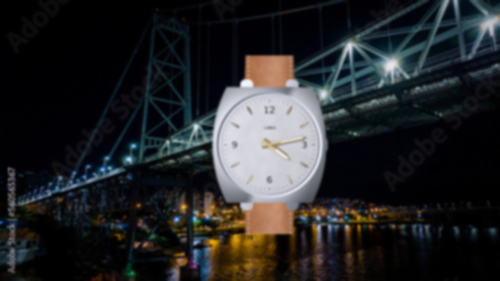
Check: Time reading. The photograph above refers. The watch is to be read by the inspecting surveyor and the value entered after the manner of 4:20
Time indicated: 4:13
